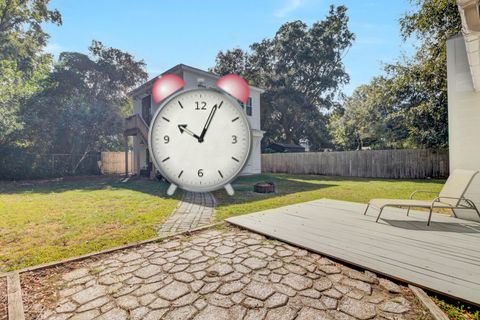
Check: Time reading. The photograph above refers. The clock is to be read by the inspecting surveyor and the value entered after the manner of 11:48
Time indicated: 10:04
